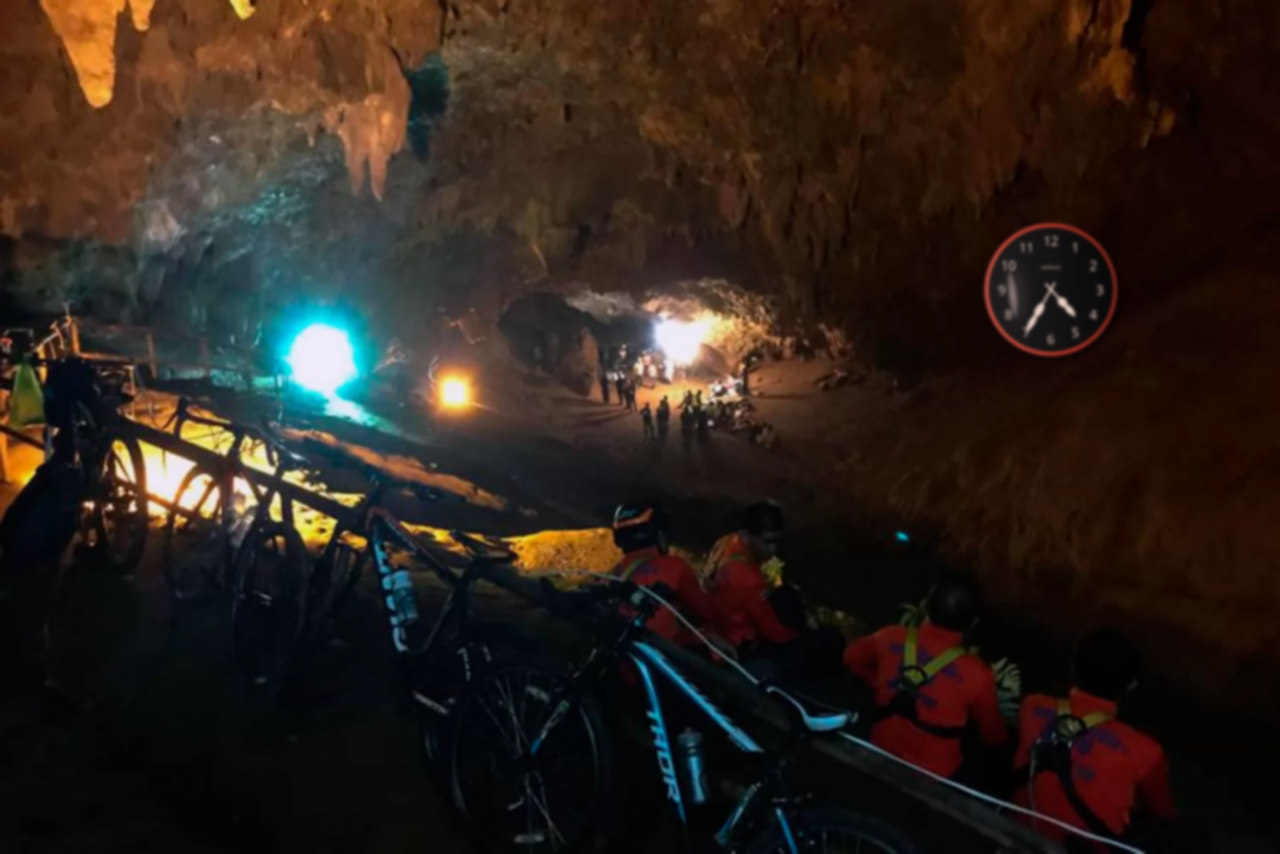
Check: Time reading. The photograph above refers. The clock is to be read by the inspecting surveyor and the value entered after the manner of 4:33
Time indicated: 4:35
